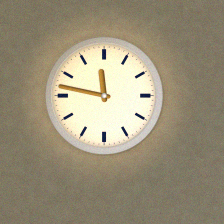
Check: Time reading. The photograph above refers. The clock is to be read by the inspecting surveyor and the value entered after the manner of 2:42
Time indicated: 11:47
